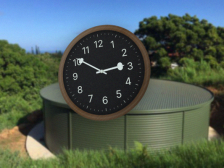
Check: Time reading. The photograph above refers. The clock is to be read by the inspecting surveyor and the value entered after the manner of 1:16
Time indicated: 2:51
